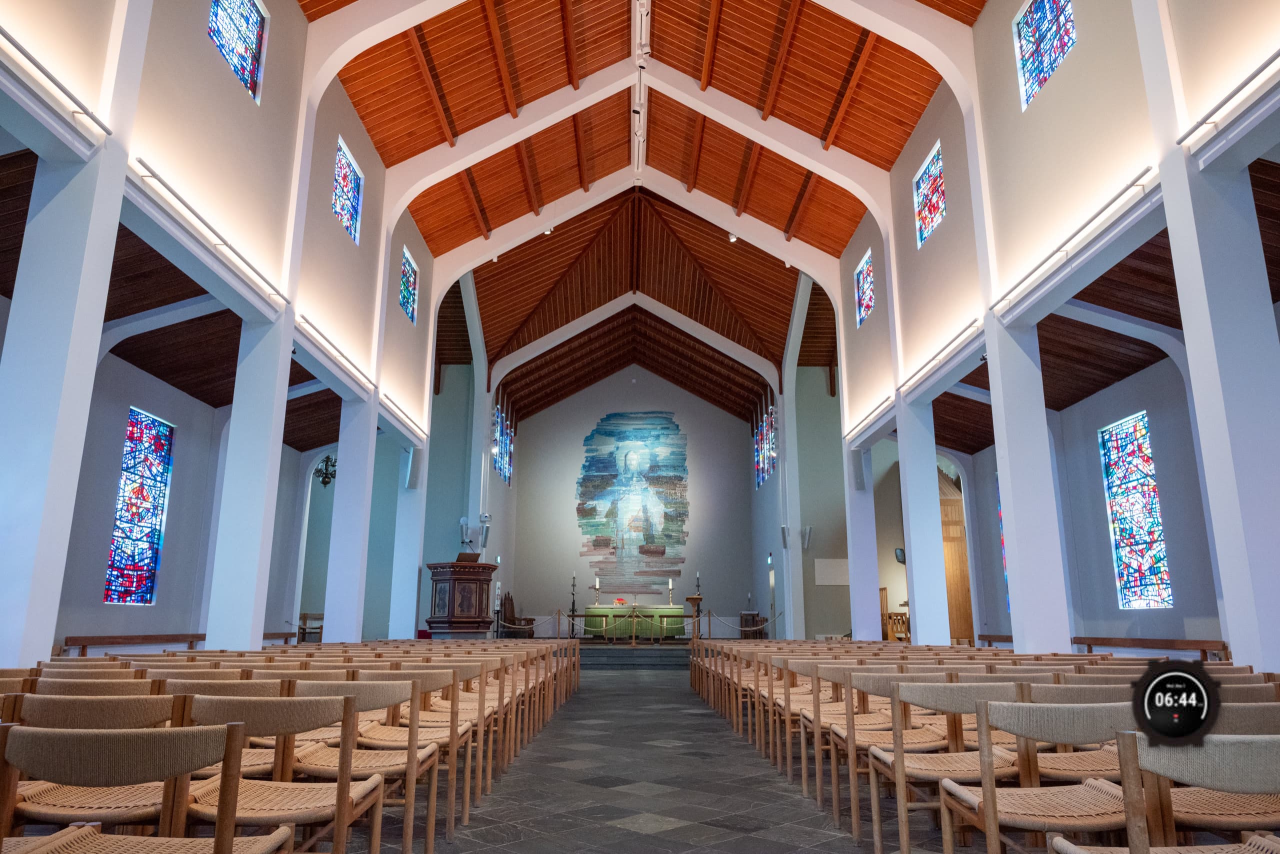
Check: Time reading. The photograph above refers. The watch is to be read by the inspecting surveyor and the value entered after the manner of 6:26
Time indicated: 6:44
